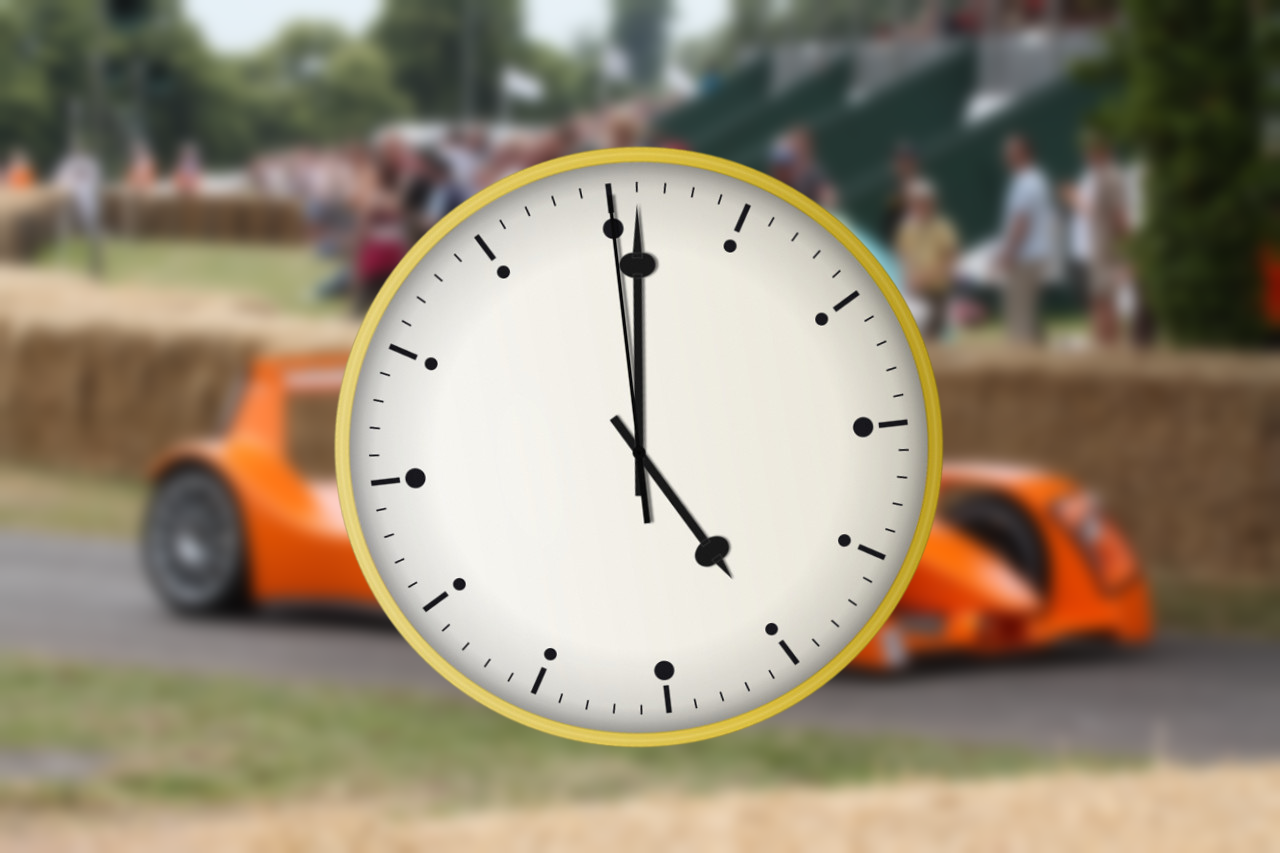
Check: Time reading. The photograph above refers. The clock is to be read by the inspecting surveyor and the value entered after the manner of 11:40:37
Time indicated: 5:01:00
